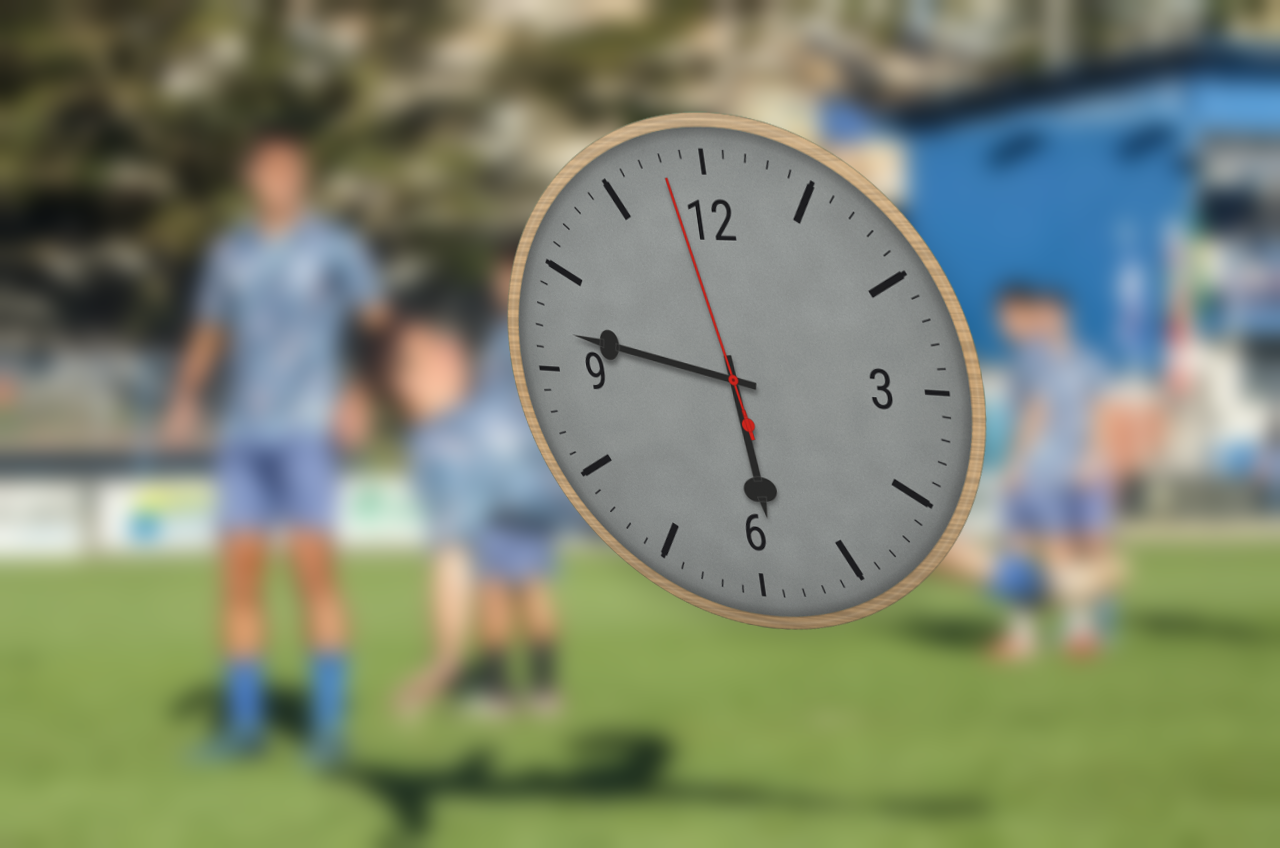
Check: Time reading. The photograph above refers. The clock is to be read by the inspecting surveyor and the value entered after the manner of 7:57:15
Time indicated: 5:46:58
